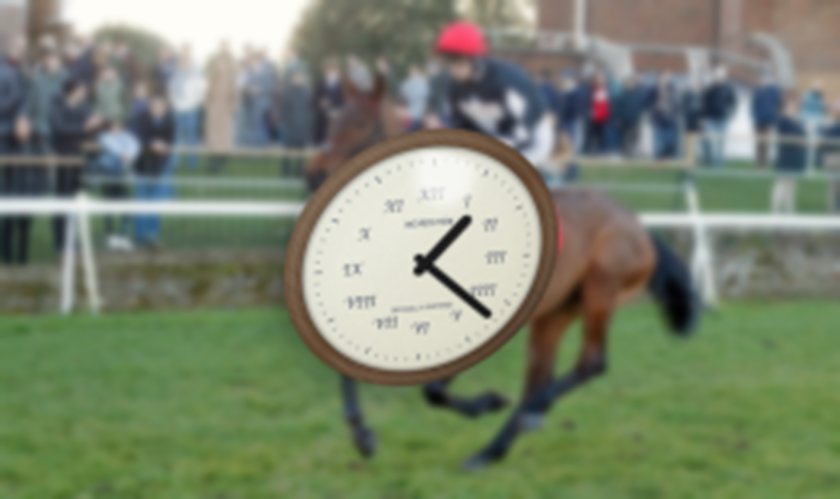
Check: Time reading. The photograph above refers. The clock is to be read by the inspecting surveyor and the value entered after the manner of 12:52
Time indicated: 1:22
